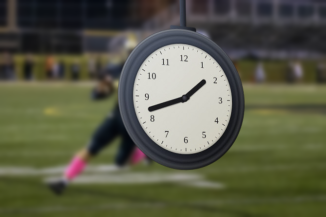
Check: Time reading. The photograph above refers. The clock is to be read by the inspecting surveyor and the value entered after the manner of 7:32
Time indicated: 1:42
